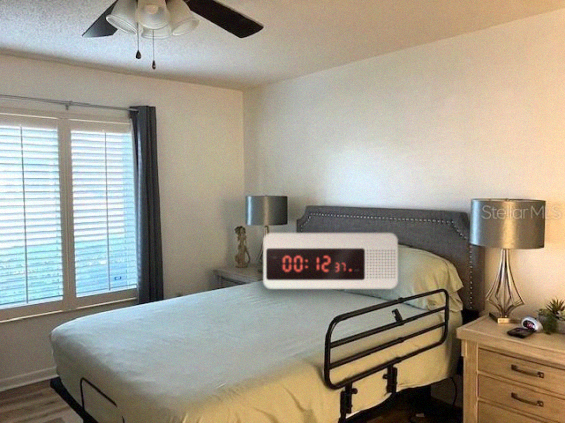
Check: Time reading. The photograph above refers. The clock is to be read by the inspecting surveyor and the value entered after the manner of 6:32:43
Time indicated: 0:12:37
